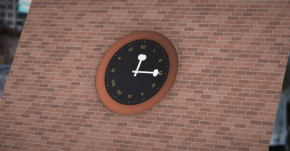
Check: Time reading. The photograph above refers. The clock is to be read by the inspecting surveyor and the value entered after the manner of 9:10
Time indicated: 12:15
